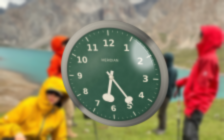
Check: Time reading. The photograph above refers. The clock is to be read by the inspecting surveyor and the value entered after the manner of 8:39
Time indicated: 6:24
